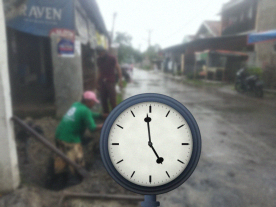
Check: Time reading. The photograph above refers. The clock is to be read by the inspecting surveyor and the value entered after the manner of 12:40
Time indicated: 4:59
